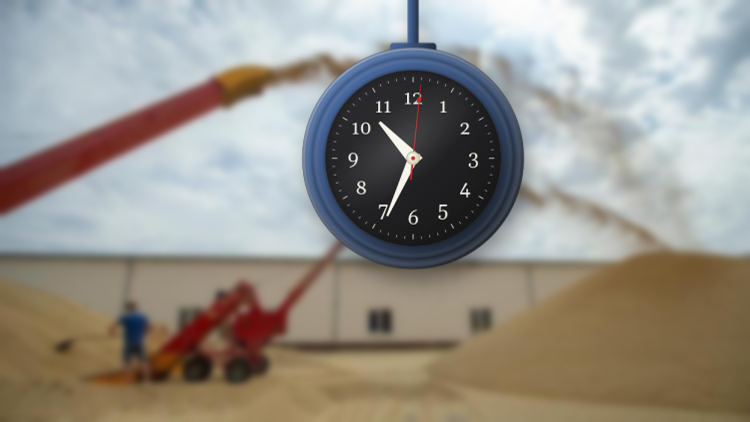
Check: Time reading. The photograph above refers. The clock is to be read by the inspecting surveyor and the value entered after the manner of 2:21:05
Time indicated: 10:34:01
